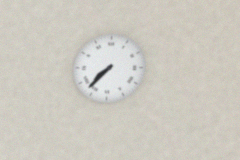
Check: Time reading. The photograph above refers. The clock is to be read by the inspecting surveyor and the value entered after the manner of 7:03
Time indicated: 7:37
